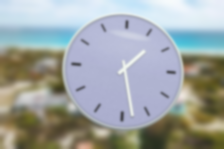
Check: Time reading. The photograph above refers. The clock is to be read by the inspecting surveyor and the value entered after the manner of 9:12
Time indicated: 1:28
